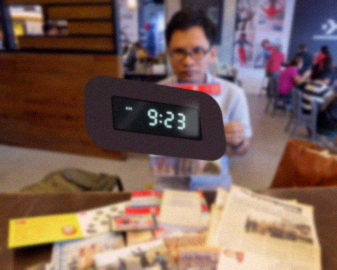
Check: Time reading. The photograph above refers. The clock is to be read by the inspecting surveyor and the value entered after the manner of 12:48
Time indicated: 9:23
